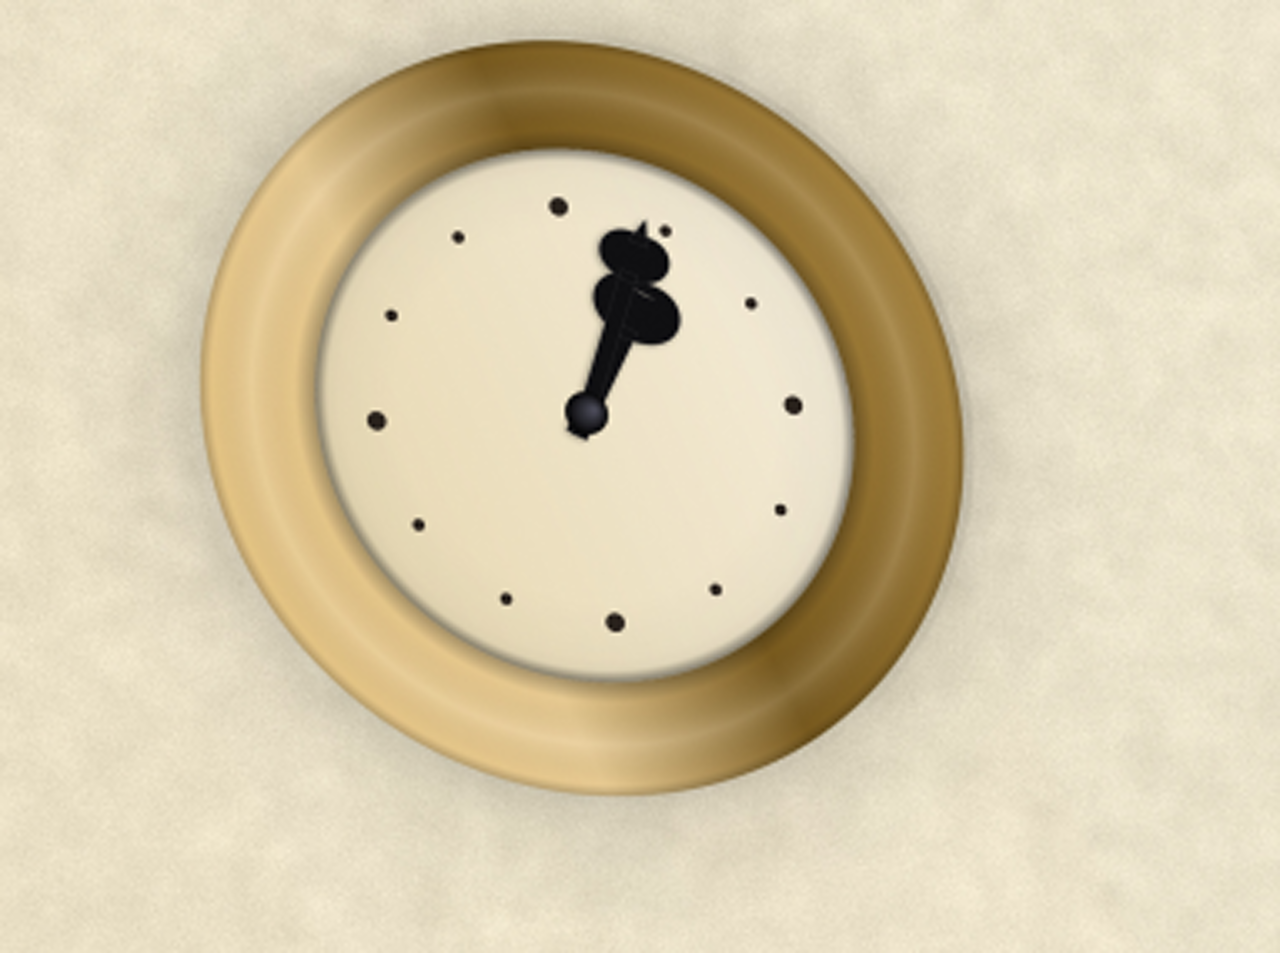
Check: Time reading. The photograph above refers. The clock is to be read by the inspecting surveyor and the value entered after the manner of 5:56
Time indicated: 1:04
